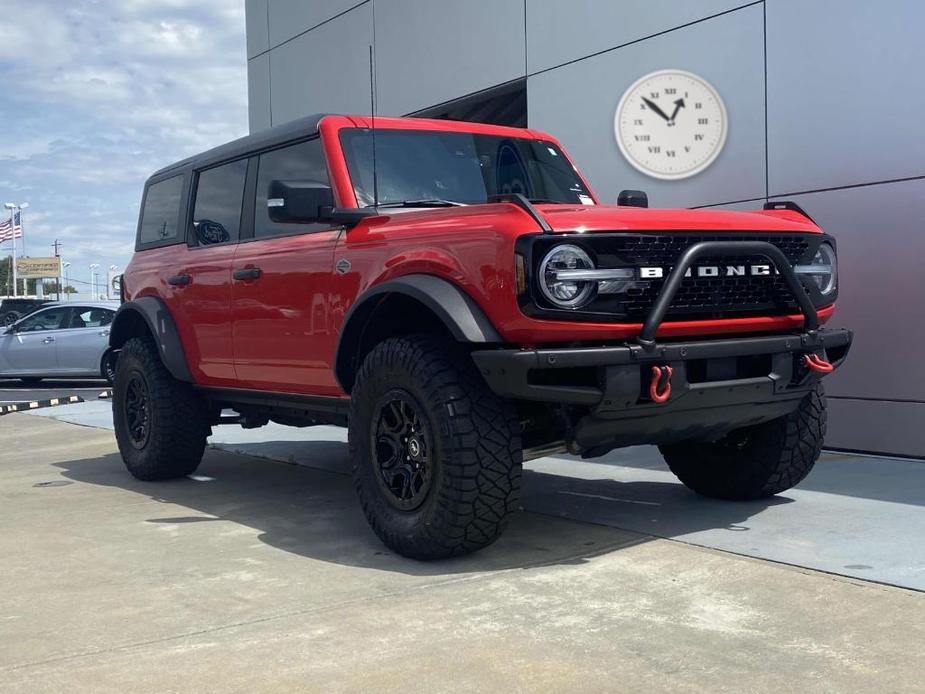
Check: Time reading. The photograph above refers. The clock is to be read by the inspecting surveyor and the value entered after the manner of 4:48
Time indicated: 12:52
